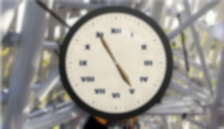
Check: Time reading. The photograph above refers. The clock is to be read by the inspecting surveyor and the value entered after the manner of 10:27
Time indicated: 4:55
